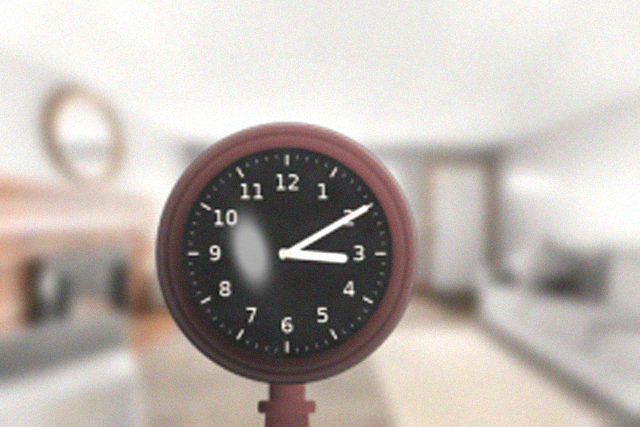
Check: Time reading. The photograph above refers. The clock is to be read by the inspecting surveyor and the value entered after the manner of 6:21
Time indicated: 3:10
